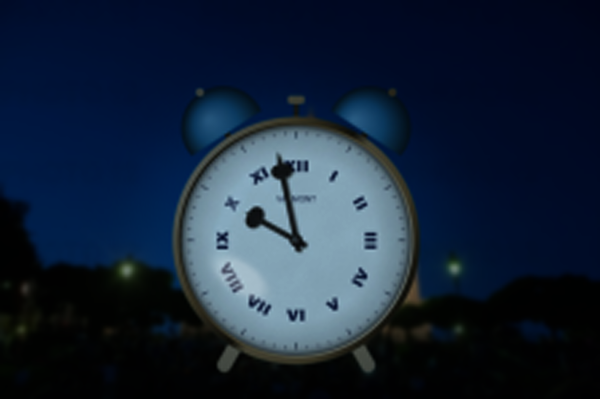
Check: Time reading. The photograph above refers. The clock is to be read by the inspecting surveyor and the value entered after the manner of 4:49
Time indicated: 9:58
